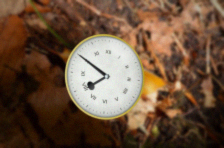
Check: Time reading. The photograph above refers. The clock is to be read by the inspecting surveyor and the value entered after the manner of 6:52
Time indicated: 7:50
